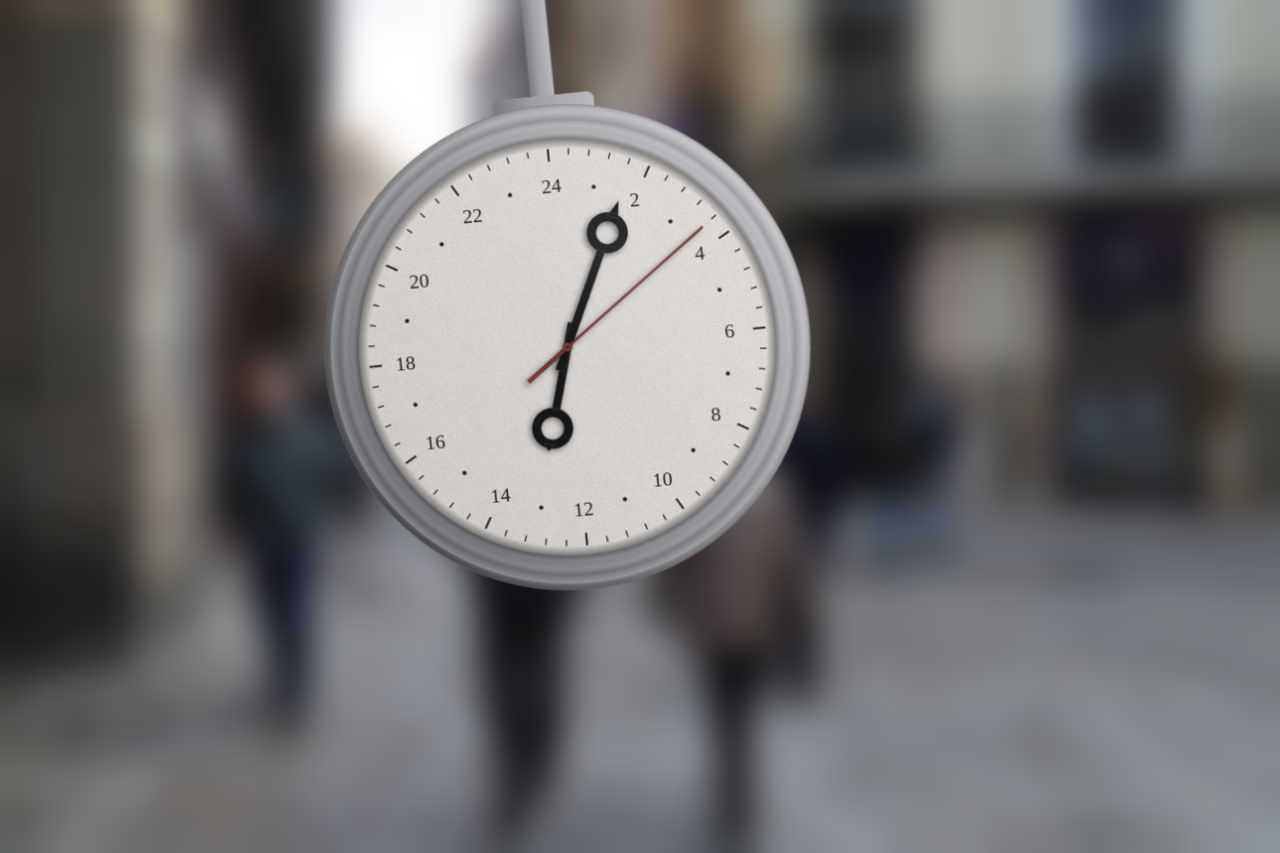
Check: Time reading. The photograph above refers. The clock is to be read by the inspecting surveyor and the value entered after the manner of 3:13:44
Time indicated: 13:04:09
